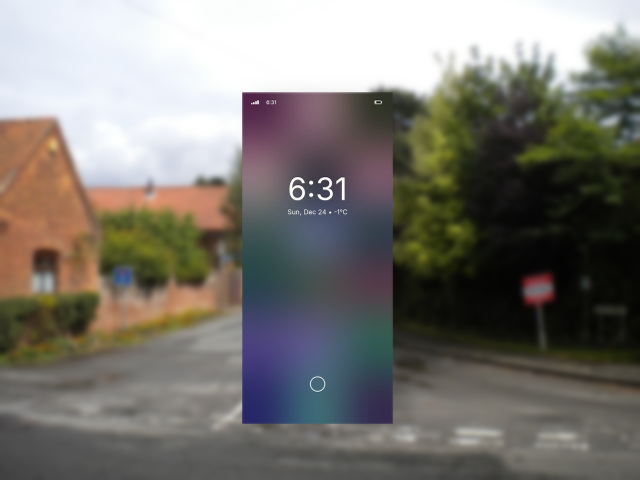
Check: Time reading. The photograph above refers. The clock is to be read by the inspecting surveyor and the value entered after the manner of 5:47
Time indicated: 6:31
